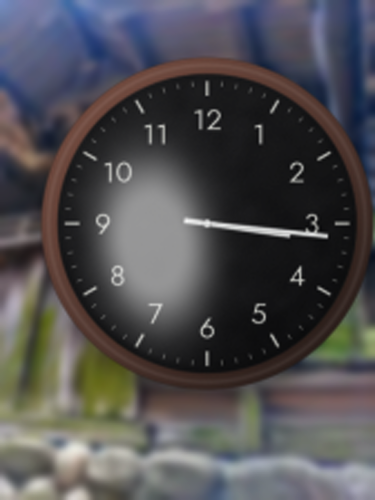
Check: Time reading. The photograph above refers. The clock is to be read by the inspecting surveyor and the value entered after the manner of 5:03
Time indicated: 3:16
